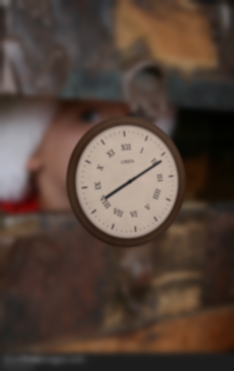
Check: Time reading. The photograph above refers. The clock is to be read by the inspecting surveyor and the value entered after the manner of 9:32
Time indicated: 8:11
